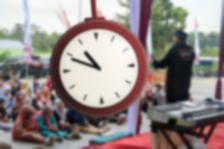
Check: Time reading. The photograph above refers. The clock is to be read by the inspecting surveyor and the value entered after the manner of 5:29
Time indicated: 10:49
